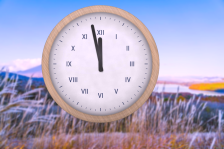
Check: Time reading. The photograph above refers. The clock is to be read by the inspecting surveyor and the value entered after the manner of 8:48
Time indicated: 11:58
